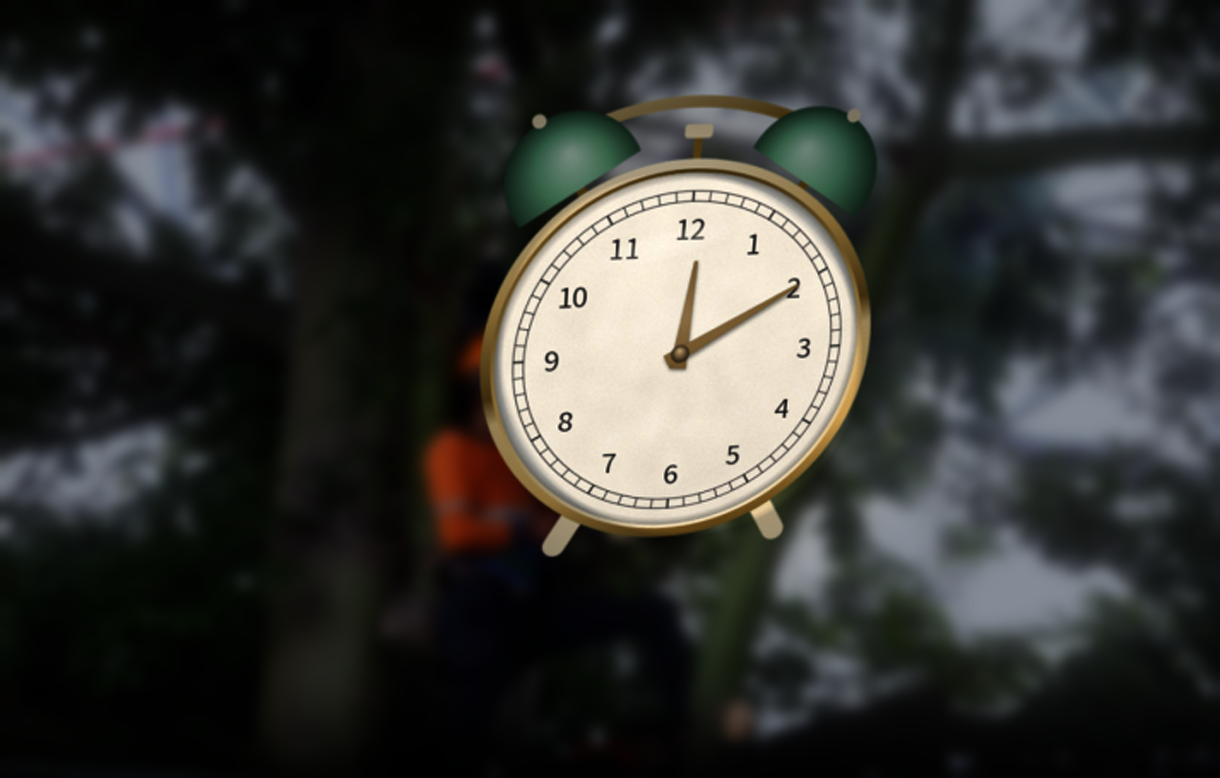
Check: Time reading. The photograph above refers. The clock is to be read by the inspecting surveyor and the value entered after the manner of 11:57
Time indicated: 12:10
